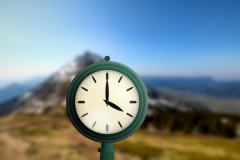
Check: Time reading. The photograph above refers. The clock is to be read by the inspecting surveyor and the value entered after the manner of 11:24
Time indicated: 4:00
